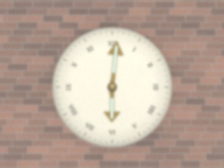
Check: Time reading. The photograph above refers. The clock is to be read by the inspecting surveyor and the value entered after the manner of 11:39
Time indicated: 6:01
